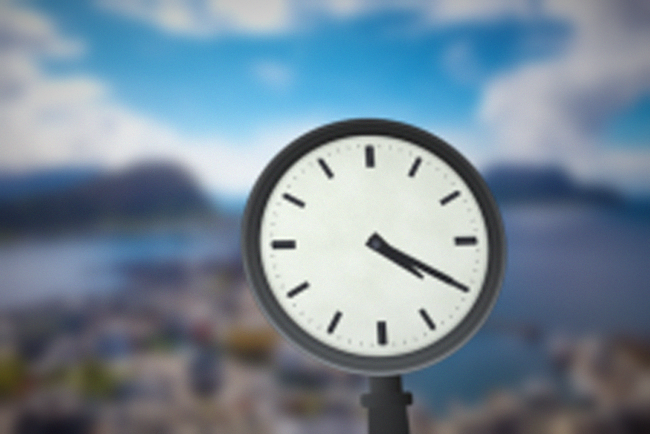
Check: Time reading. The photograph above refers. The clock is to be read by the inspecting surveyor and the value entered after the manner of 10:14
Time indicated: 4:20
